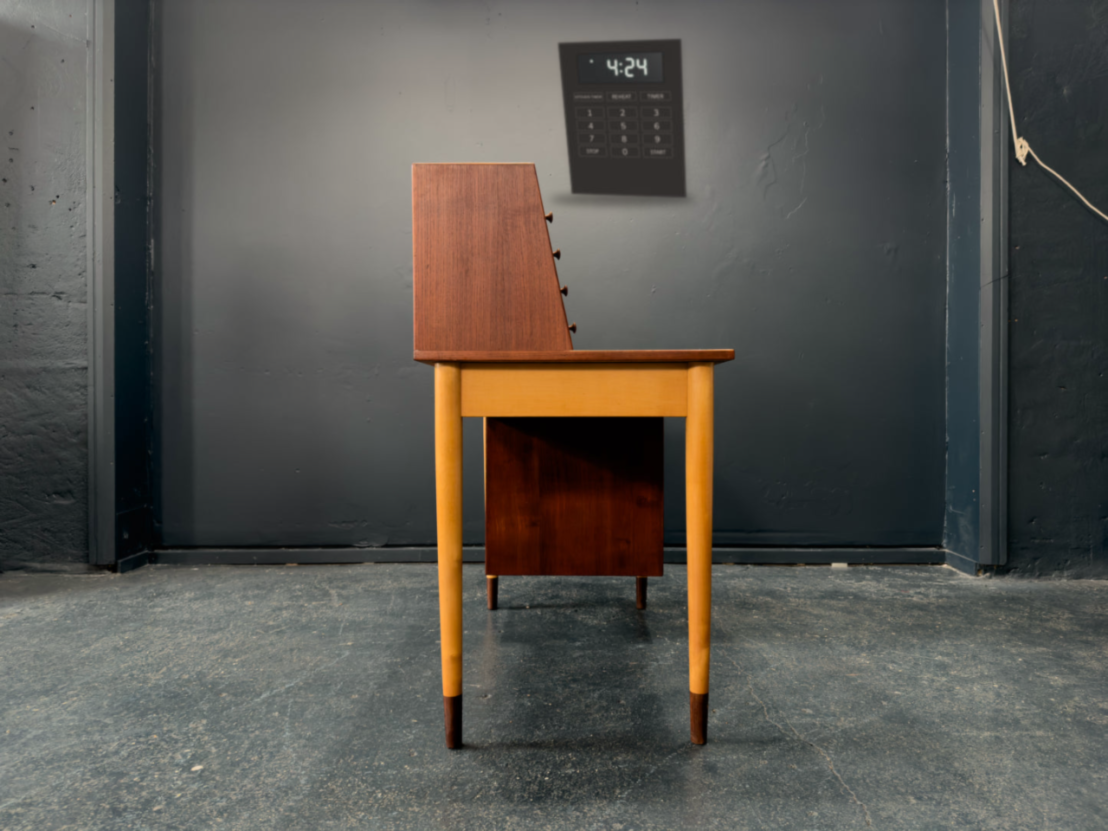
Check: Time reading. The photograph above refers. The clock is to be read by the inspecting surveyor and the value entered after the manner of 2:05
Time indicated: 4:24
